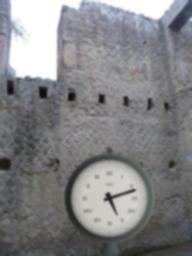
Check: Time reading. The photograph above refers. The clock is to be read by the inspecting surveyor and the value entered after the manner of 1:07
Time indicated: 5:12
